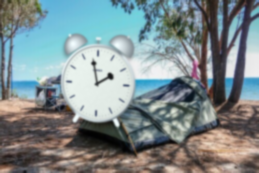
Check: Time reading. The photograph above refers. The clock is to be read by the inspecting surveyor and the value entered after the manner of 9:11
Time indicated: 1:58
